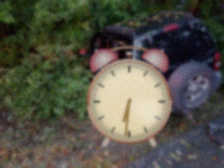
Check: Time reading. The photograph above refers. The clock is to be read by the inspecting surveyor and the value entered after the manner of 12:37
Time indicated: 6:31
